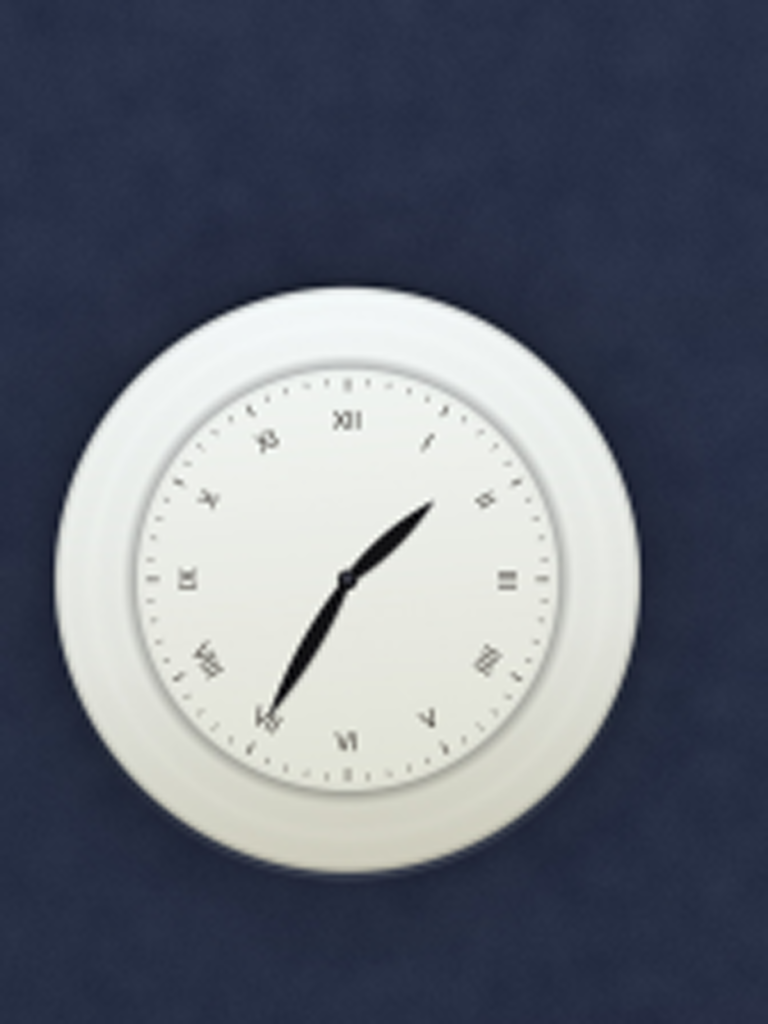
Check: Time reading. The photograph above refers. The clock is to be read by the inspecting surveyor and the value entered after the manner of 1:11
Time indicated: 1:35
